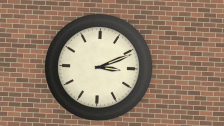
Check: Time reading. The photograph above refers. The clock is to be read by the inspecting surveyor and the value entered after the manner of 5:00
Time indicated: 3:11
